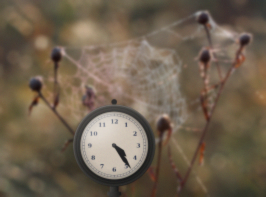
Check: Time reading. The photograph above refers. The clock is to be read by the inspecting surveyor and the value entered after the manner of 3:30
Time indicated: 4:24
